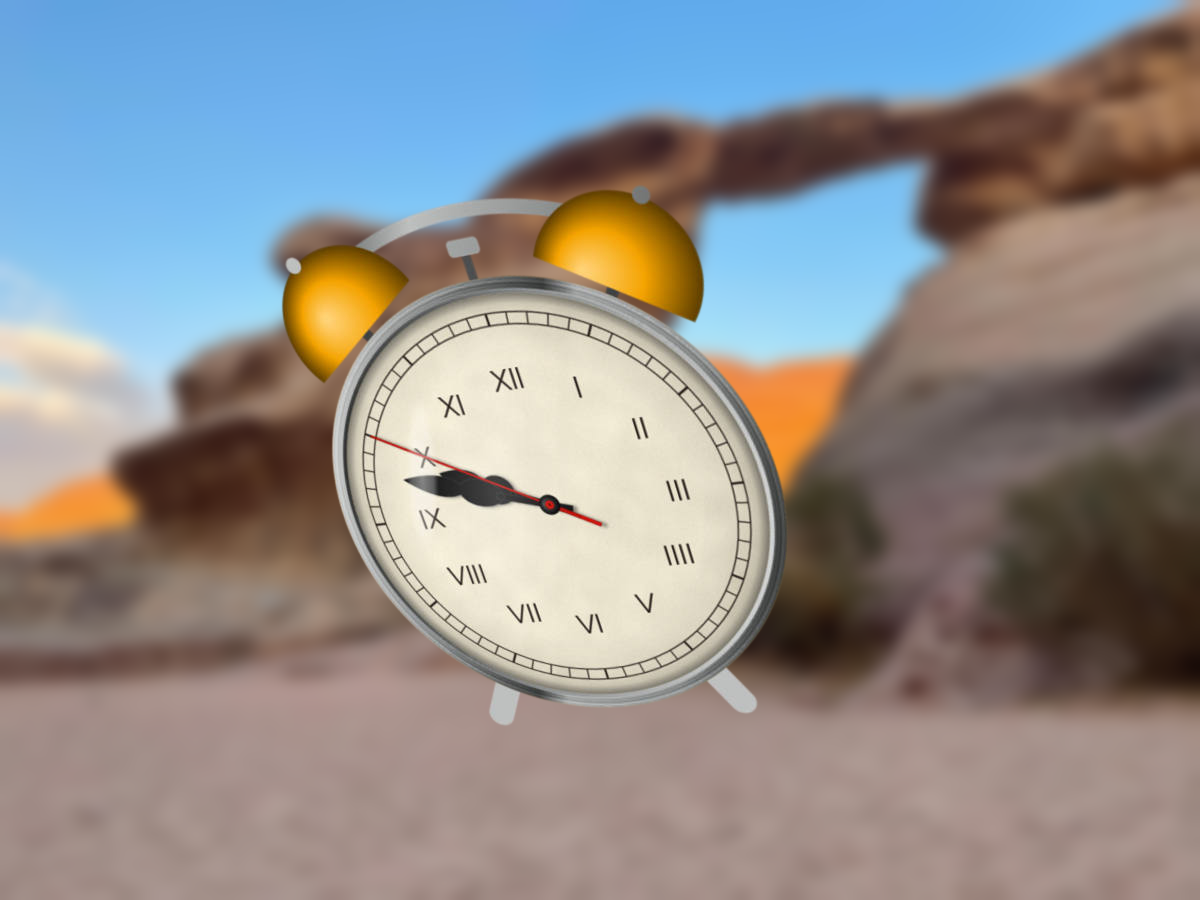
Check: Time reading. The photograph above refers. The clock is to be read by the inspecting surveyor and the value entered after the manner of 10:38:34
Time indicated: 9:47:50
